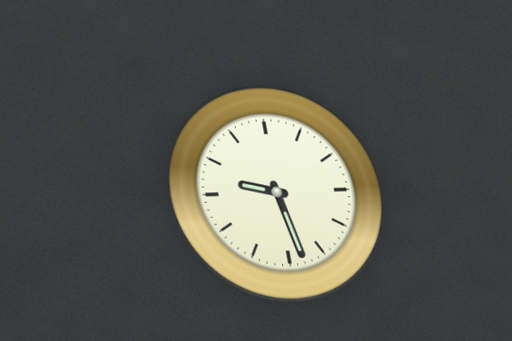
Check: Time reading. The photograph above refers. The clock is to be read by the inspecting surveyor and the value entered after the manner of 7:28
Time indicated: 9:28
